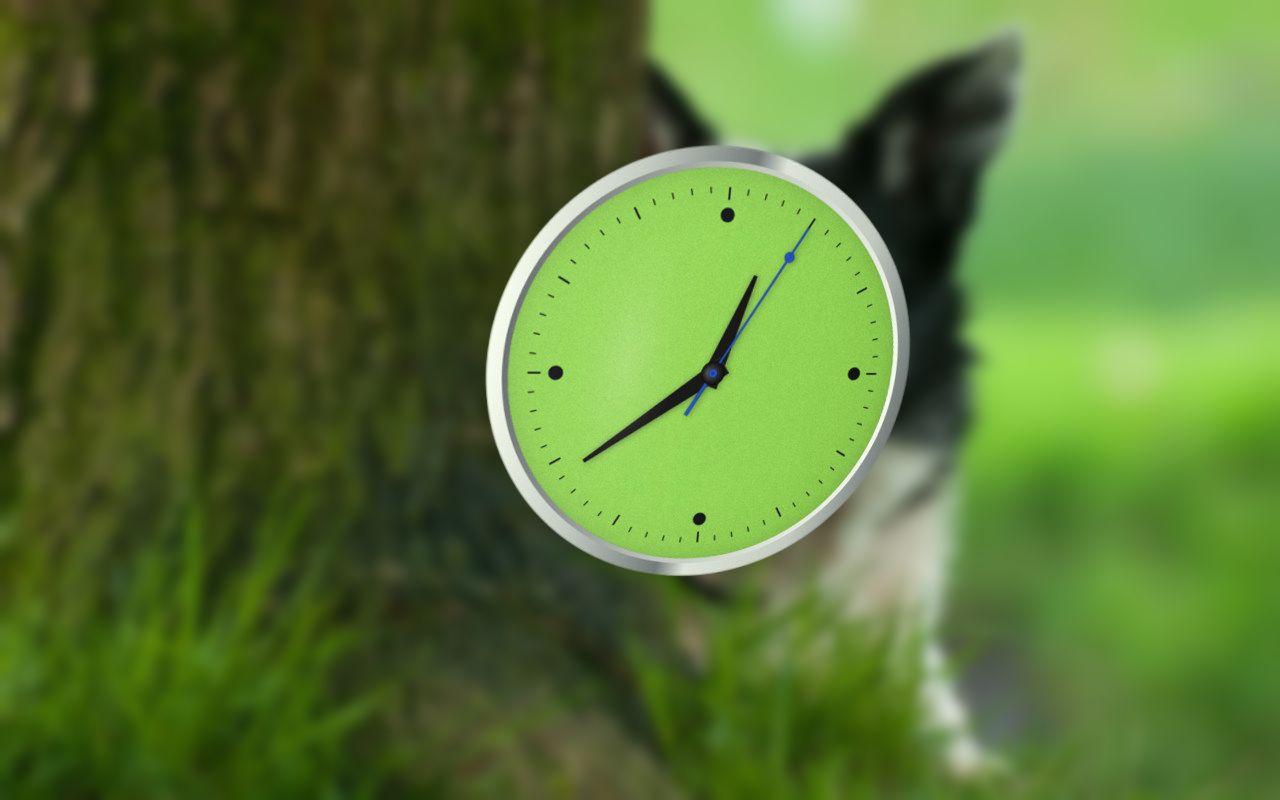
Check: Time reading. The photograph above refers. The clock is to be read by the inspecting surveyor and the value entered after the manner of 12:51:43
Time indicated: 12:39:05
